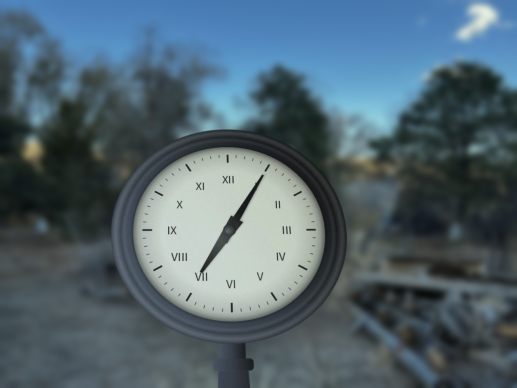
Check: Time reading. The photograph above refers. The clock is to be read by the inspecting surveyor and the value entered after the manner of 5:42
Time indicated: 7:05
